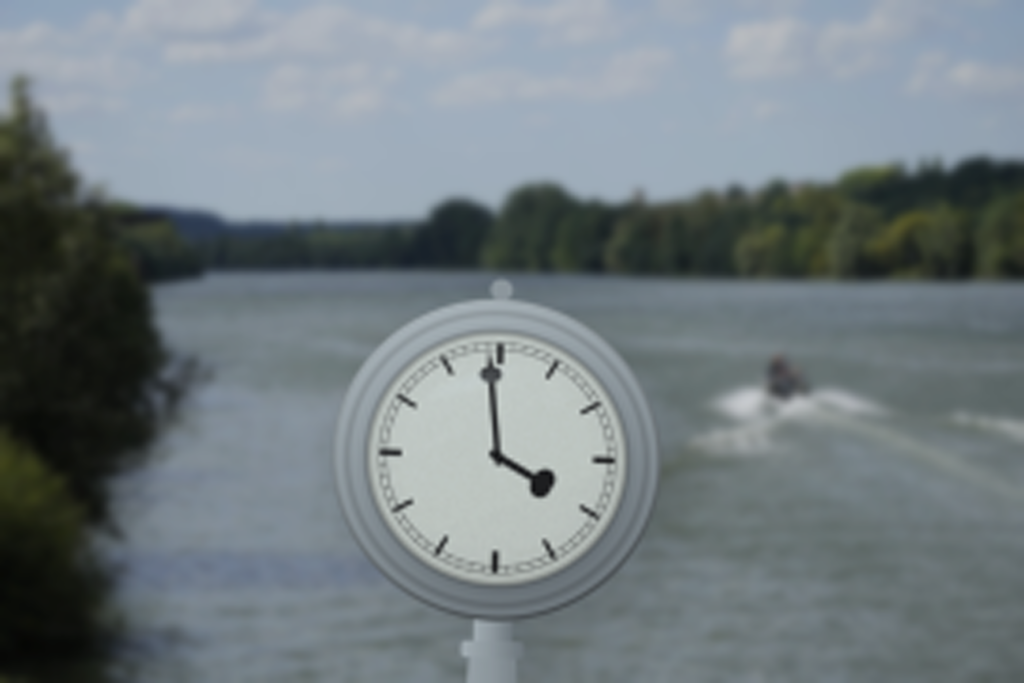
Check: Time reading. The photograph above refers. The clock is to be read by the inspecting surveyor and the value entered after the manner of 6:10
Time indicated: 3:59
